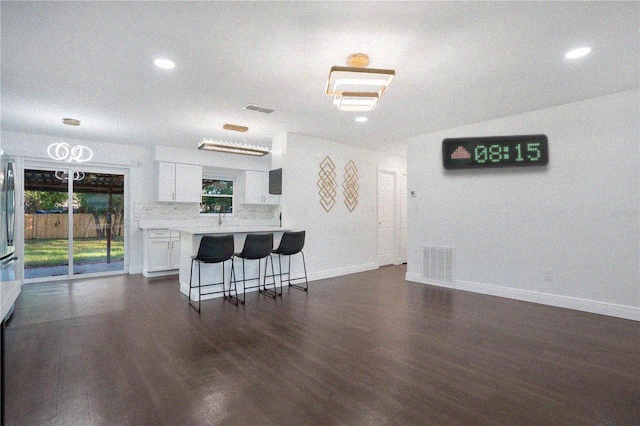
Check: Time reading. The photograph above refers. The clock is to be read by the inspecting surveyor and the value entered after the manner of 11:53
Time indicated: 8:15
